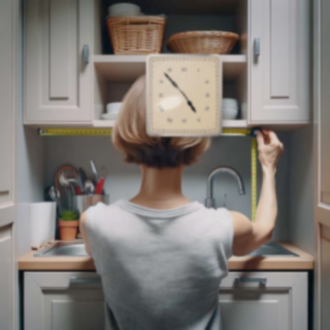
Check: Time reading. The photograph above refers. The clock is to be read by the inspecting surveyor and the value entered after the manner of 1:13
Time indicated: 4:53
